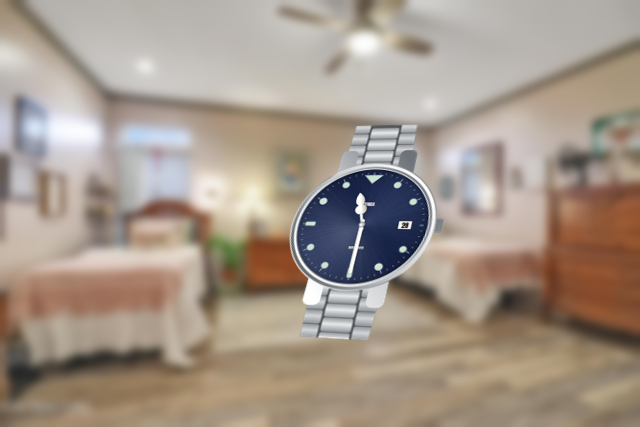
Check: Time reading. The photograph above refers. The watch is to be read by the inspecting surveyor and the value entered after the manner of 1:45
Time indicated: 11:30
